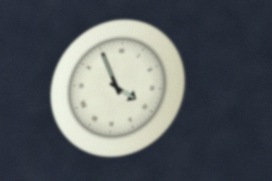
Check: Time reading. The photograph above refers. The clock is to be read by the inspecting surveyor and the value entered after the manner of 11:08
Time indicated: 3:55
